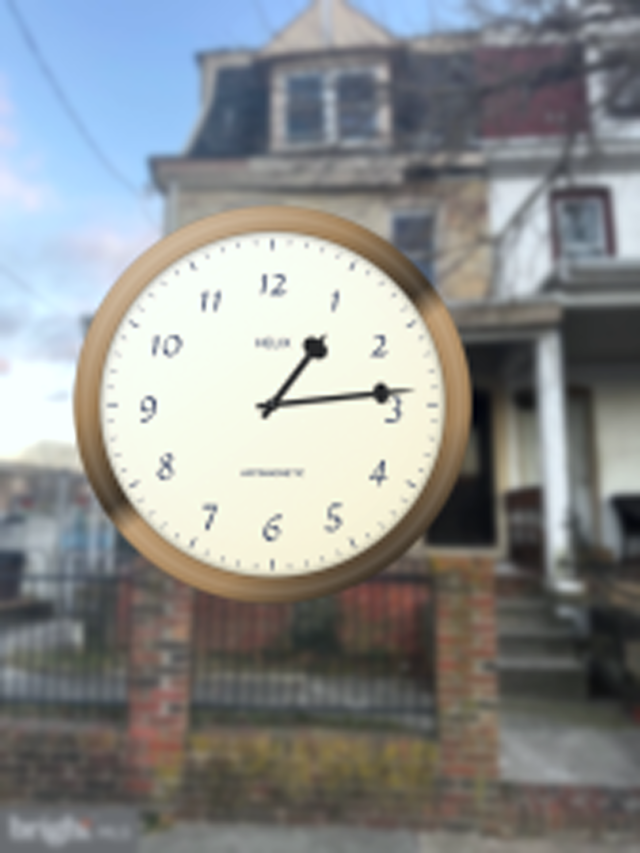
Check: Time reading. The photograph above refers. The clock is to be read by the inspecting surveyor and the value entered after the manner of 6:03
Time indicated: 1:14
